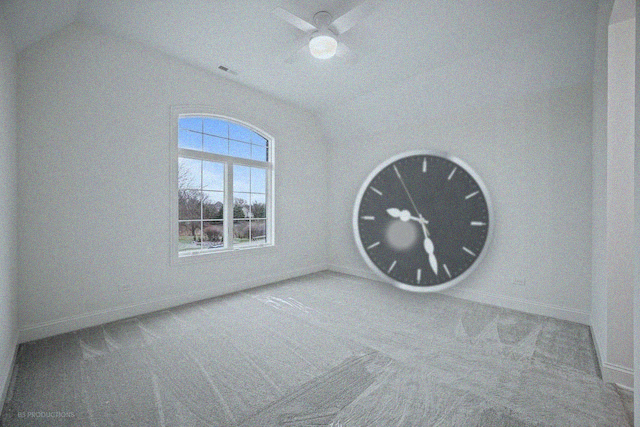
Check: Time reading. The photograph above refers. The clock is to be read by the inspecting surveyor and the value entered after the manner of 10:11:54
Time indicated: 9:26:55
